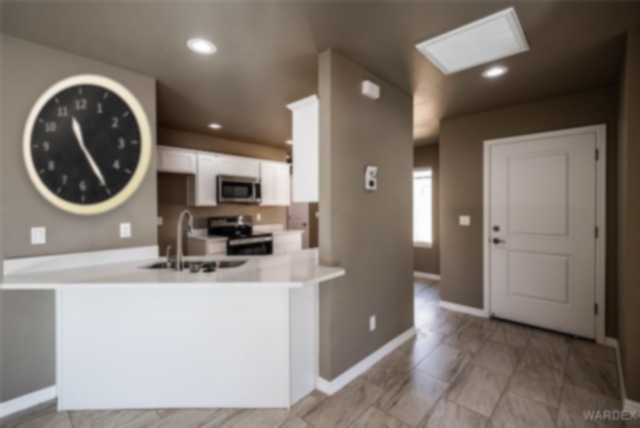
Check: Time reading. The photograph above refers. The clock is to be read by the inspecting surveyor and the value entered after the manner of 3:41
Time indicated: 11:25
